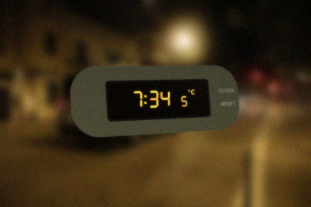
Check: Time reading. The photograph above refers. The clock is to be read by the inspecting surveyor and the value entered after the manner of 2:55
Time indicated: 7:34
